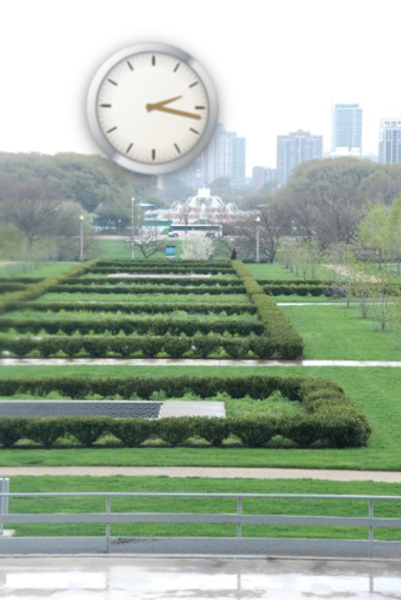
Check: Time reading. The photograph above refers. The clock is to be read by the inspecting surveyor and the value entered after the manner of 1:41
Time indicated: 2:17
